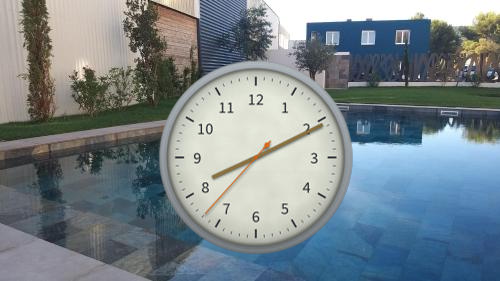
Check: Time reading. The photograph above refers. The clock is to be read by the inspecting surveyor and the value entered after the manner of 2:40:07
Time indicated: 8:10:37
